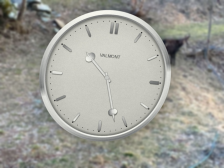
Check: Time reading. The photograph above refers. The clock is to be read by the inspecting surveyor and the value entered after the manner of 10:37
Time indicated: 10:27
